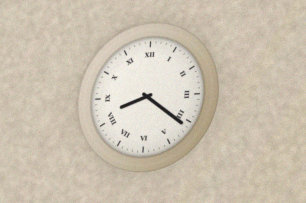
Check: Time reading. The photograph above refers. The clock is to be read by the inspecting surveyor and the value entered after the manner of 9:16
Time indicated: 8:21
